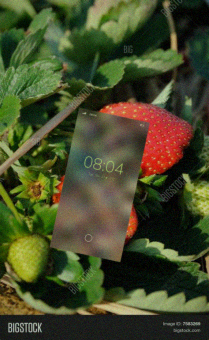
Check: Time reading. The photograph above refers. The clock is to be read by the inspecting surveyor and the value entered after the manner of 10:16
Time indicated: 8:04
